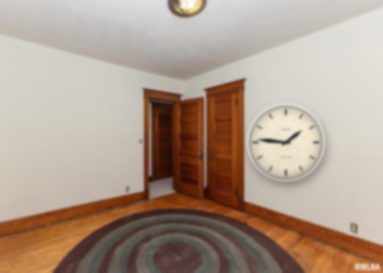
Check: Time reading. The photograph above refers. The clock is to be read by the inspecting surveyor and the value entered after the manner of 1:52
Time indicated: 1:46
